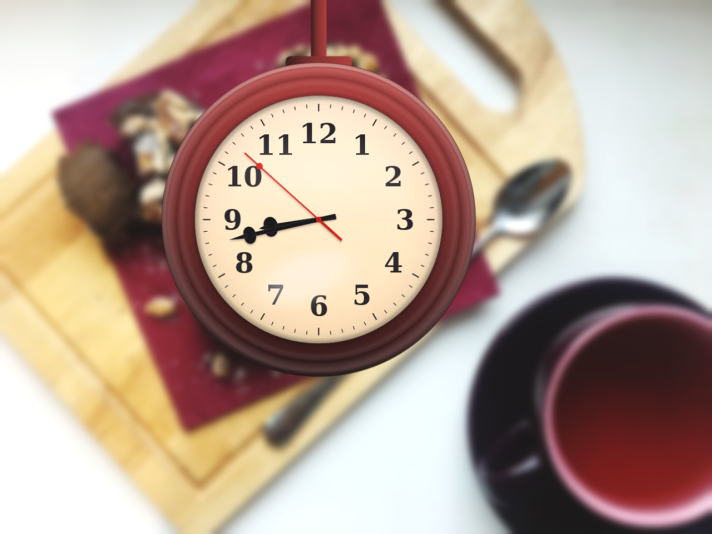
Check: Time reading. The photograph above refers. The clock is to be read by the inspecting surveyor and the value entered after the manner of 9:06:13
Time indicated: 8:42:52
